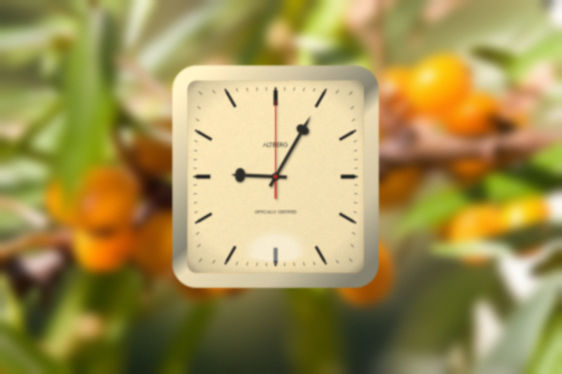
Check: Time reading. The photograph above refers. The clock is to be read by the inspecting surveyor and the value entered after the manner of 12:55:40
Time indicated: 9:05:00
